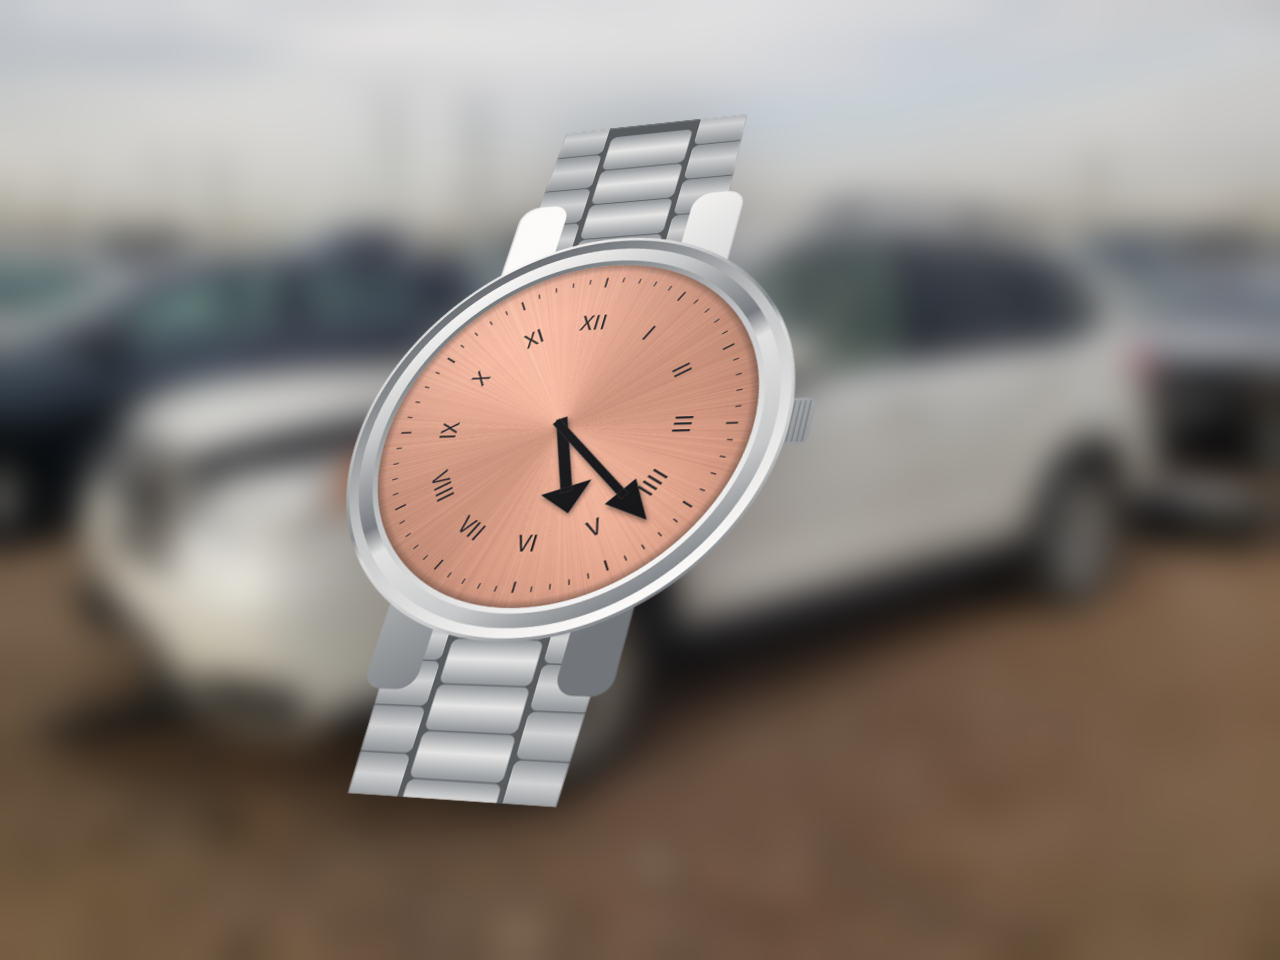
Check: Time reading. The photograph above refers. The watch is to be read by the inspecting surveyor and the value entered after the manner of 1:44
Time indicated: 5:22
